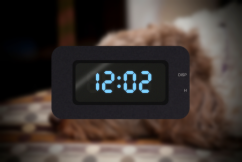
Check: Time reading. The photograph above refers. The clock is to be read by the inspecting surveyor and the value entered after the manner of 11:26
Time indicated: 12:02
